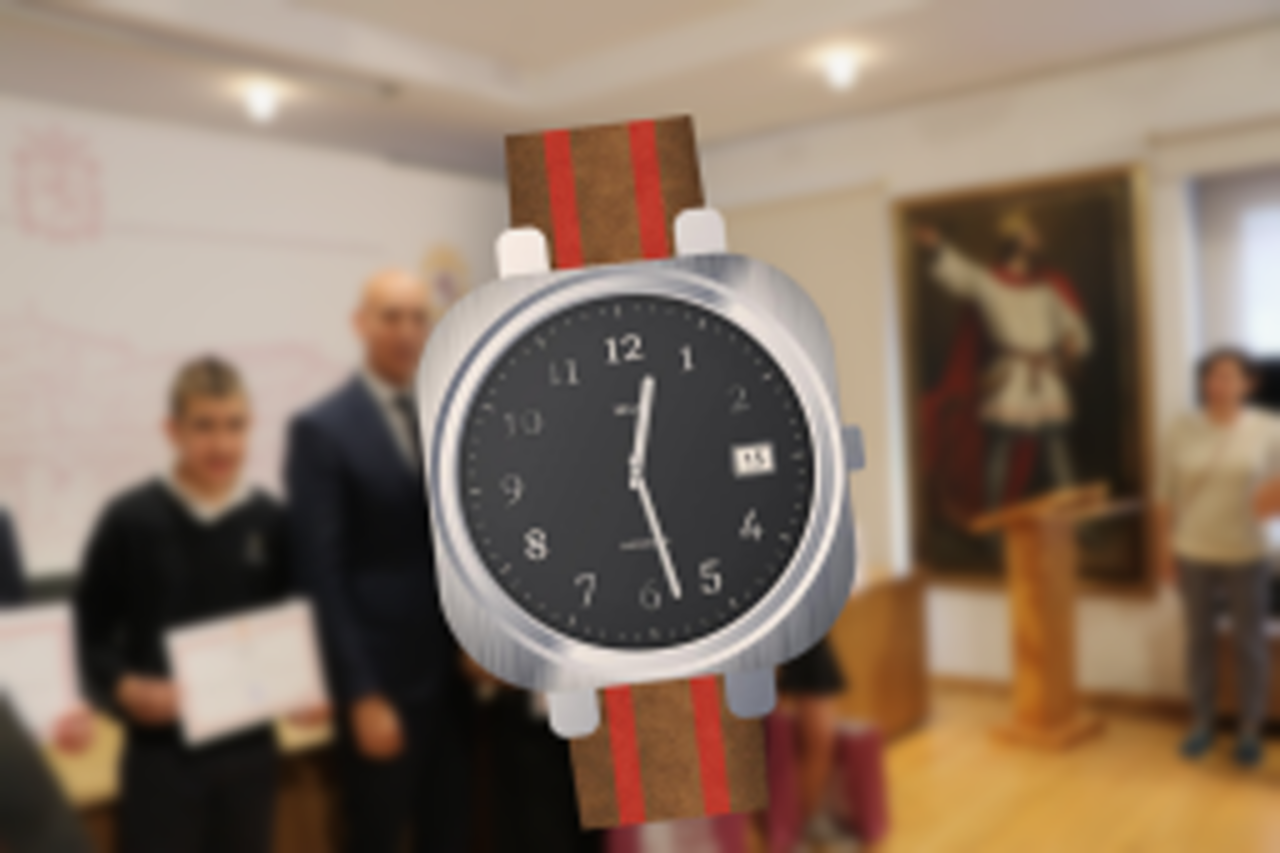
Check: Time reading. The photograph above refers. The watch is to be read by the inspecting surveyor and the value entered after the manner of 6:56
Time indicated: 12:28
